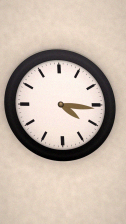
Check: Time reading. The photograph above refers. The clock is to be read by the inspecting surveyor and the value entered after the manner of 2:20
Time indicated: 4:16
